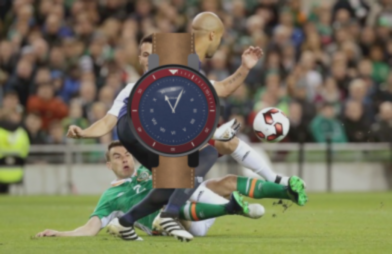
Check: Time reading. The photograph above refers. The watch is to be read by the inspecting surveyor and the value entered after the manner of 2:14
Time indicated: 11:04
